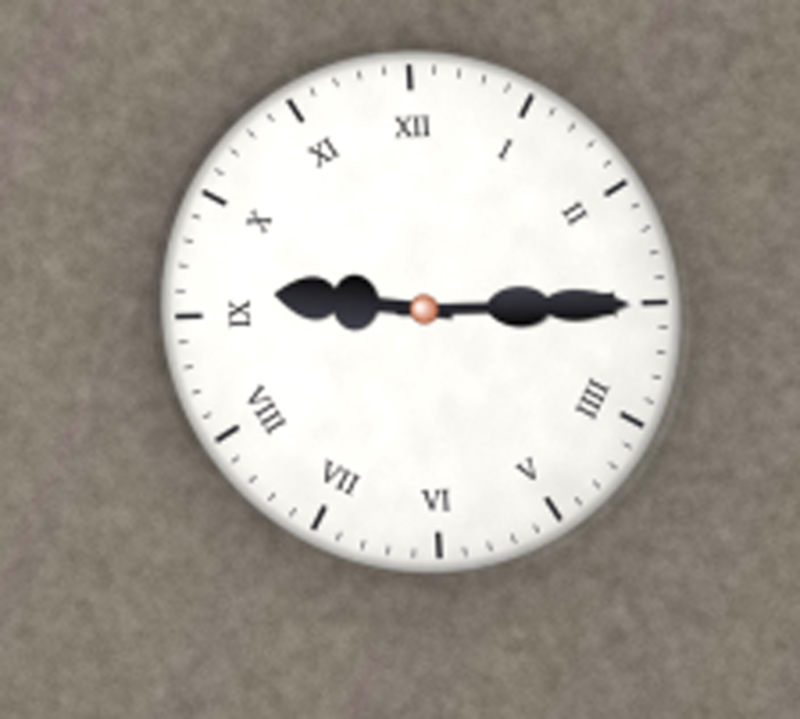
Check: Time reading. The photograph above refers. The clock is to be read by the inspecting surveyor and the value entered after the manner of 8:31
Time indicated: 9:15
